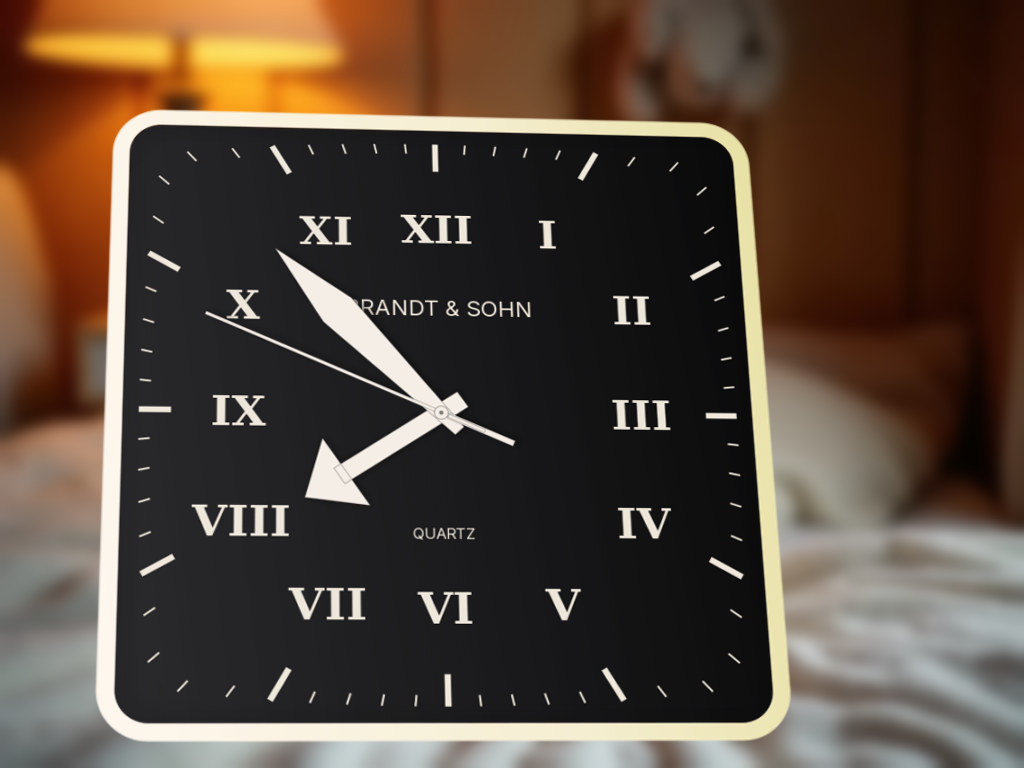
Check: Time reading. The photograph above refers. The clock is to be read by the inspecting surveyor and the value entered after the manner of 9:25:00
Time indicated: 7:52:49
